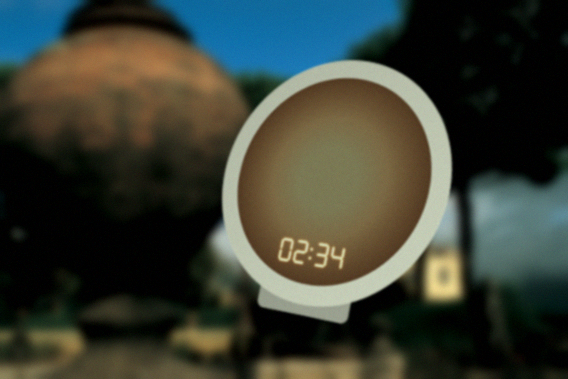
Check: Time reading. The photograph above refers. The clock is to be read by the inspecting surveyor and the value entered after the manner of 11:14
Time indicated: 2:34
